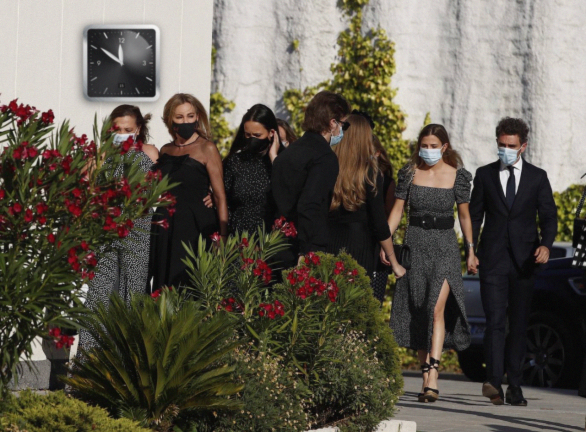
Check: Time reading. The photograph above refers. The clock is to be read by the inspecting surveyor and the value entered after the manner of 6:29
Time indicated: 11:51
